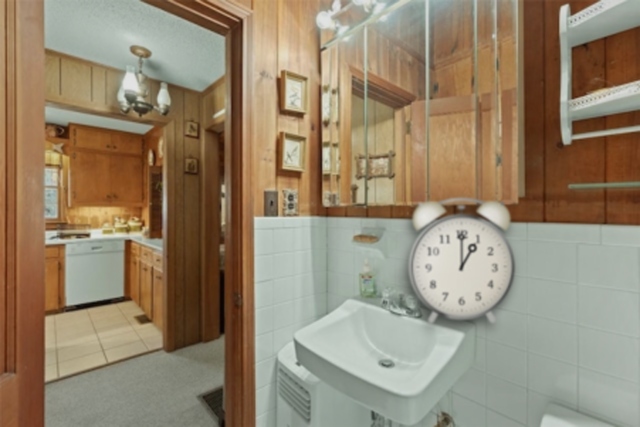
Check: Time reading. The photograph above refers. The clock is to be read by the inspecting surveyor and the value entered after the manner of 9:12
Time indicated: 1:00
